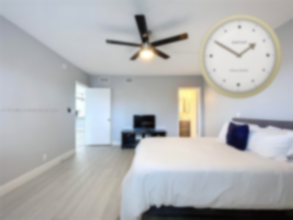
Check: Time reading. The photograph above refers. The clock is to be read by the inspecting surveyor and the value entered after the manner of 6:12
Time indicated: 1:50
